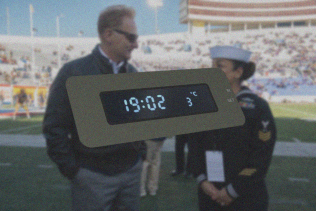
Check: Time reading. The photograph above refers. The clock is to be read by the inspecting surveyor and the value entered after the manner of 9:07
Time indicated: 19:02
